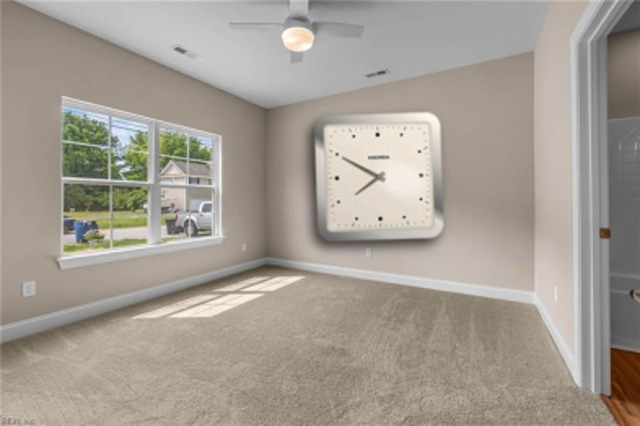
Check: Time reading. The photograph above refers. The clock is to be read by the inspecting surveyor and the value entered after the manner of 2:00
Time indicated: 7:50
